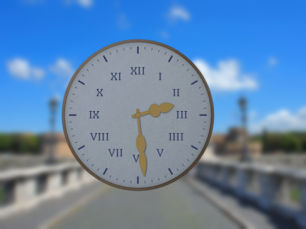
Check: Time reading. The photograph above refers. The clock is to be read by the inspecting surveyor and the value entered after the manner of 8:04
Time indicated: 2:29
